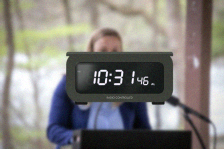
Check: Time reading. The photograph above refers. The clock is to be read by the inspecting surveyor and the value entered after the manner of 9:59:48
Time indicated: 10:31:46
